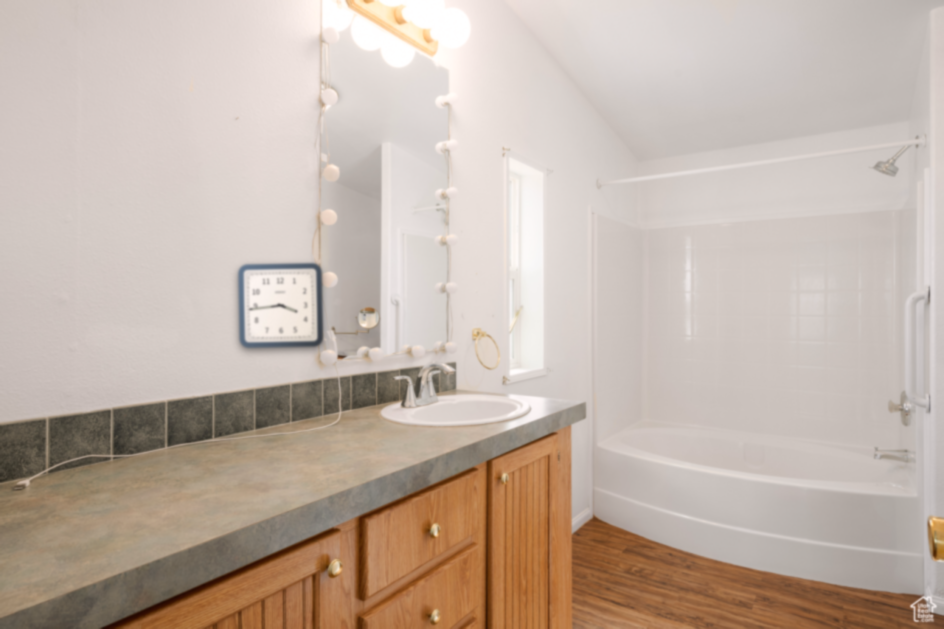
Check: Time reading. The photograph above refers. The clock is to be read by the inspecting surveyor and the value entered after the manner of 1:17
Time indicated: 3:44
